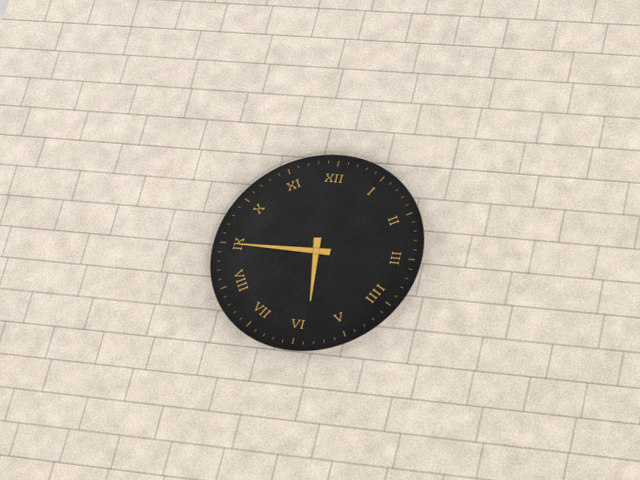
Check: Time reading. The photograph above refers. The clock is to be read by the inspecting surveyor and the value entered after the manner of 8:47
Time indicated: 5:45
